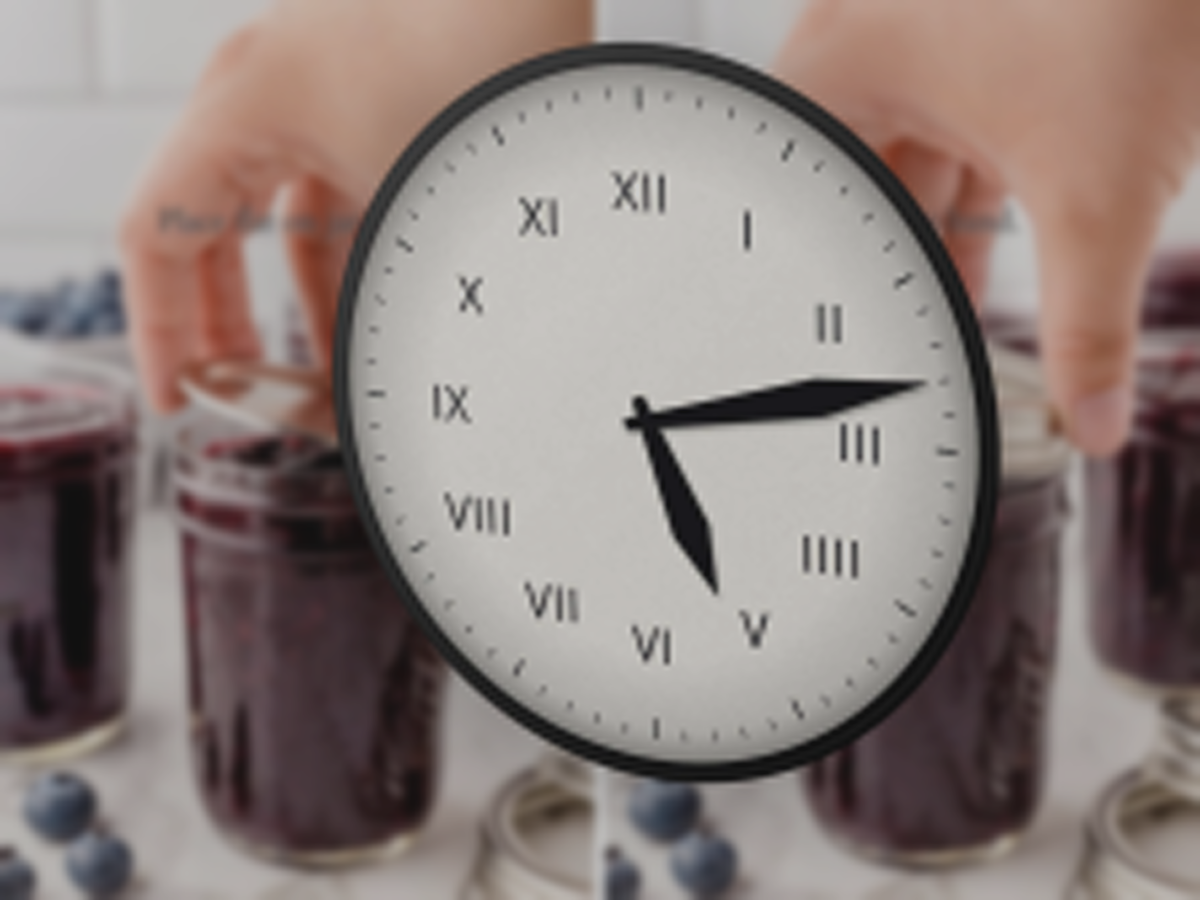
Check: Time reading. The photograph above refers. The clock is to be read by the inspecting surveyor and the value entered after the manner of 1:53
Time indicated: 5:13
